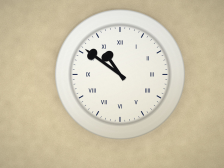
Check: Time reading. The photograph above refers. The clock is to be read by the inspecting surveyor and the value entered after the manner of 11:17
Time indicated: 10:51
